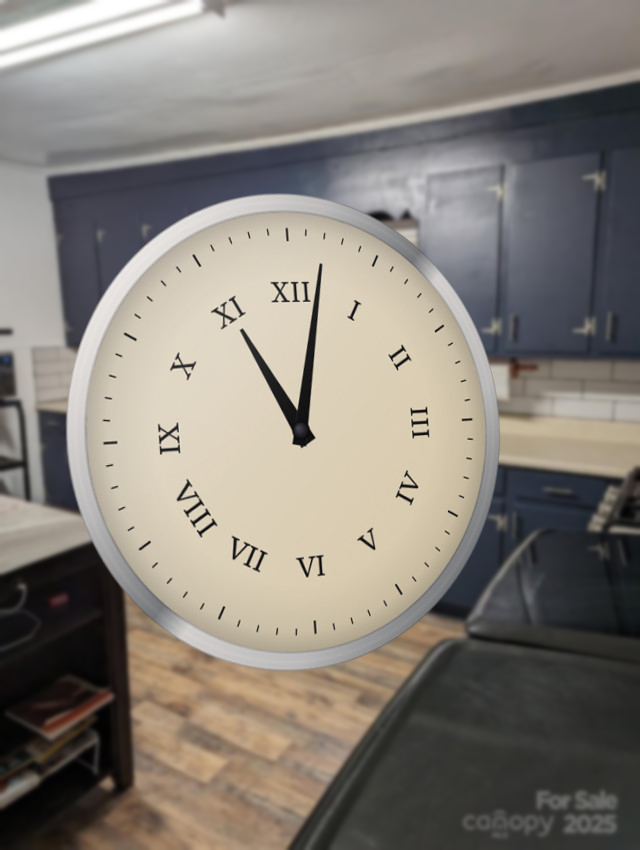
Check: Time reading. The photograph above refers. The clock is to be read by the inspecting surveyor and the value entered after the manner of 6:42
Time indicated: 11:02
